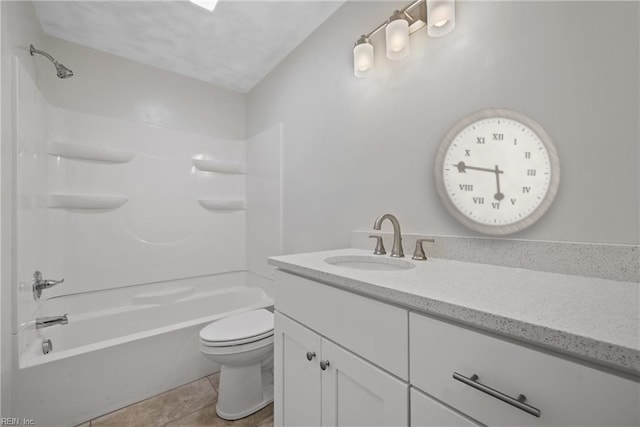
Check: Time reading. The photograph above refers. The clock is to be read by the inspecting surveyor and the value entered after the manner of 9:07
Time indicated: 5:46
